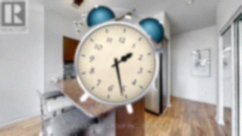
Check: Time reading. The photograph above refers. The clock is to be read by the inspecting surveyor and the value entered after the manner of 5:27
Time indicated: 1:26
